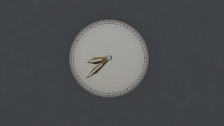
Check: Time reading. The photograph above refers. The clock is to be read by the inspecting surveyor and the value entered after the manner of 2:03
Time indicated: 8:38
